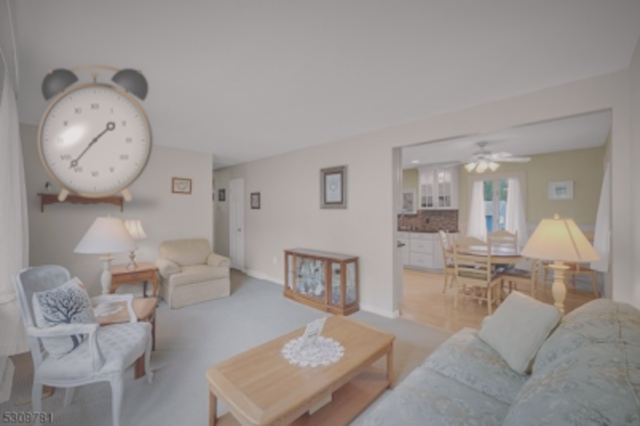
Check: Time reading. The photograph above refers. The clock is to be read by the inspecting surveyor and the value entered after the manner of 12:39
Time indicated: 1:37
